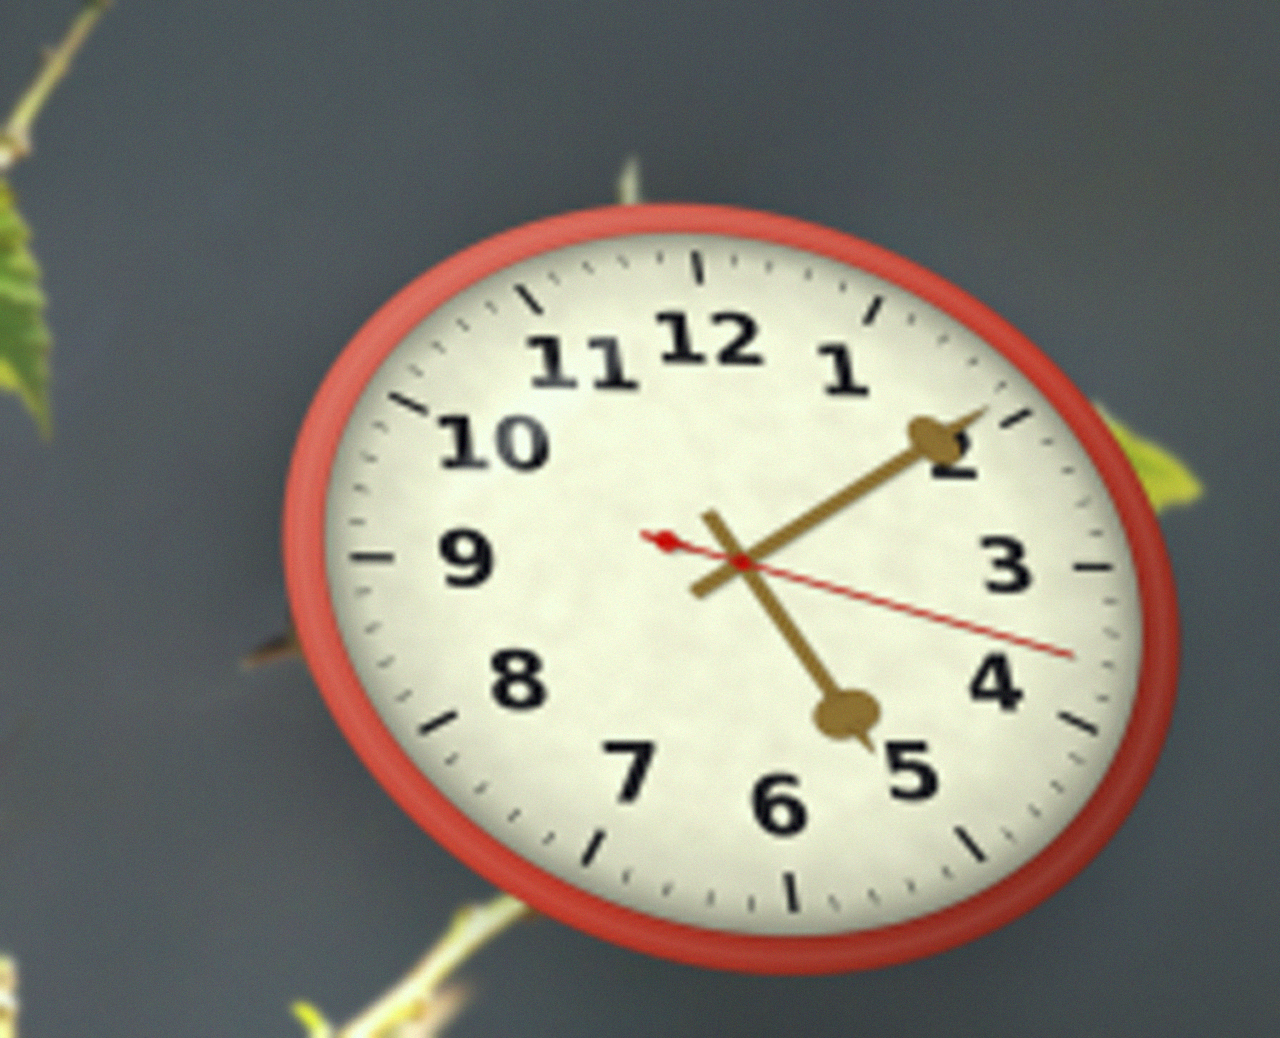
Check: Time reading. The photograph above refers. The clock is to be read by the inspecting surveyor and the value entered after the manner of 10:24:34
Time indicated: 5:09:18
